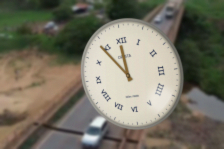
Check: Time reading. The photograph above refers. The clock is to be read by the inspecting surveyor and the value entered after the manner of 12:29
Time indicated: 11:54
